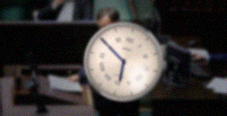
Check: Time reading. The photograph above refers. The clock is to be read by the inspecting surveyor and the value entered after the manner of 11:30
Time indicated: 5:50
